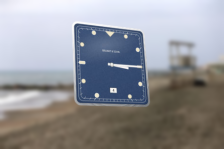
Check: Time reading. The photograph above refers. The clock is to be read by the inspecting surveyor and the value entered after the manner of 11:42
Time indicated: 3:15
